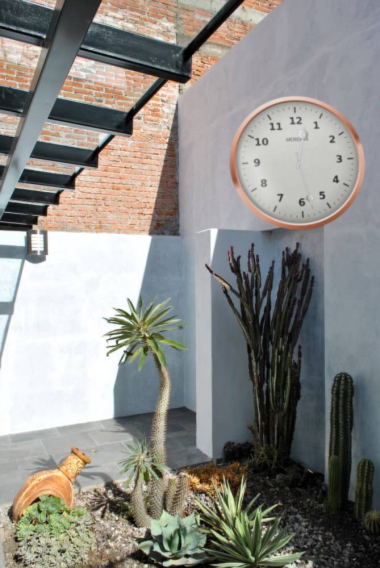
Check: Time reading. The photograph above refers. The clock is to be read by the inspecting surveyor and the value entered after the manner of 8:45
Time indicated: 12:28
